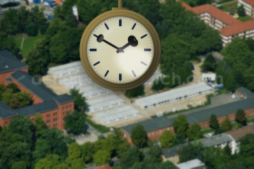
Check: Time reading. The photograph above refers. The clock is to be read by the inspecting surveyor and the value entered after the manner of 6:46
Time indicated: 1:50
